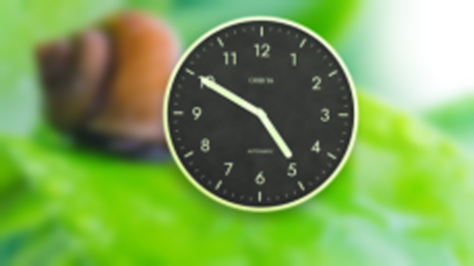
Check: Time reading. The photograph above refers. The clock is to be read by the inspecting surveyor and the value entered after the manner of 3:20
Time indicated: 4:50
